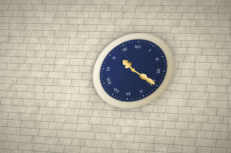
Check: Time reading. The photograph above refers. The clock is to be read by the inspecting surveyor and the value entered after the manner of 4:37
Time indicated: 10:20
